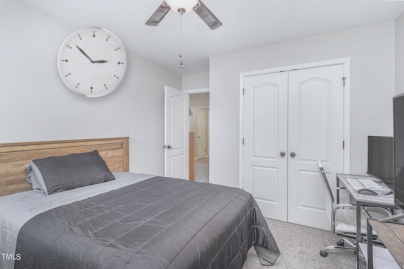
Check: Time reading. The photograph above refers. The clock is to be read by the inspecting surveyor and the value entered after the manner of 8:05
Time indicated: 2:52
